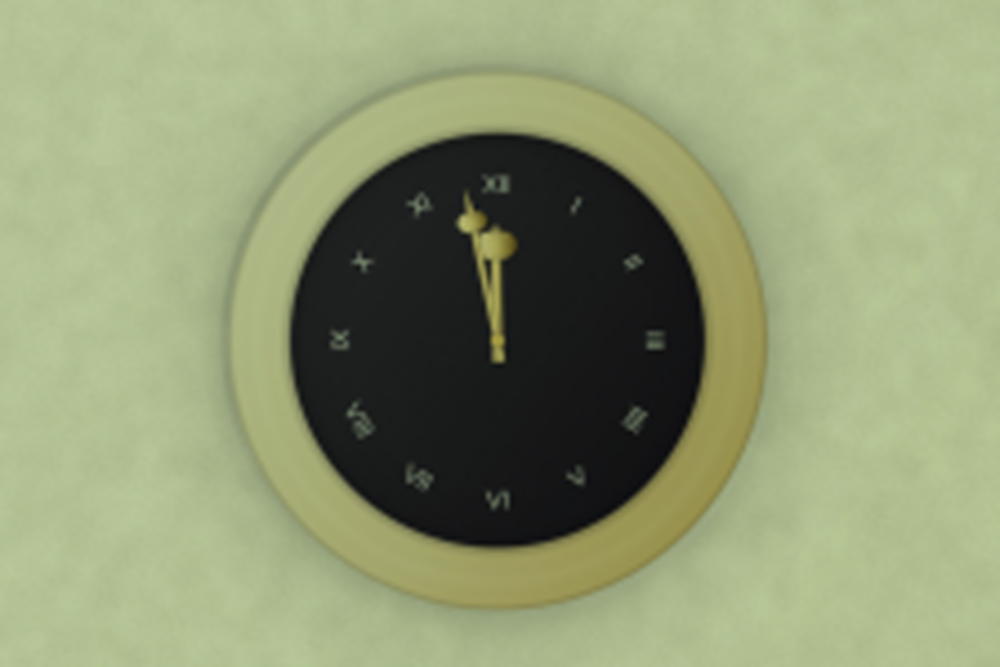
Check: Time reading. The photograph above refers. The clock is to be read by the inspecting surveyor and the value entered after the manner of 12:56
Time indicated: 11:58
